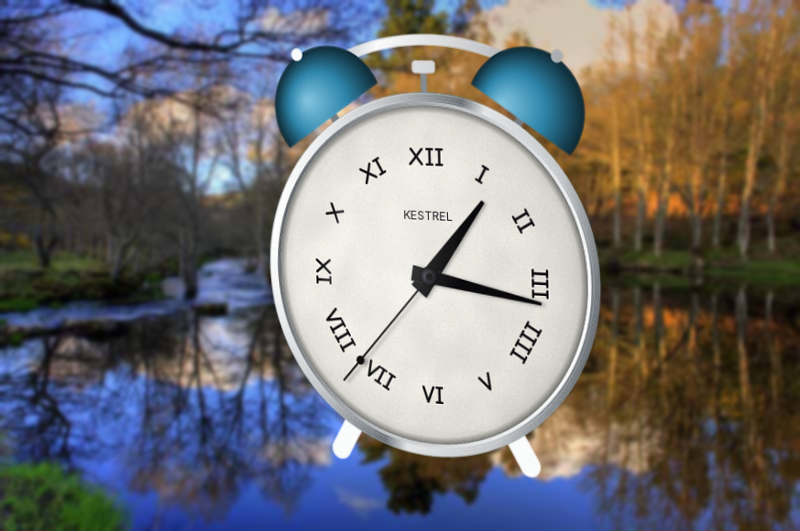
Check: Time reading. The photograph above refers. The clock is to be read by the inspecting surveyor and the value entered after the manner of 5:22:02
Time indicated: 1:16:37
